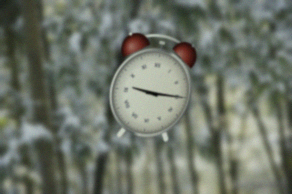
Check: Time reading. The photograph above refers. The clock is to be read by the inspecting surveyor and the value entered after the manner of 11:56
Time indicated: 9:15
